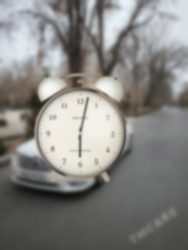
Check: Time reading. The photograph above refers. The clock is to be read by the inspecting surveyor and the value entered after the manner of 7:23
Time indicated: 6:02
